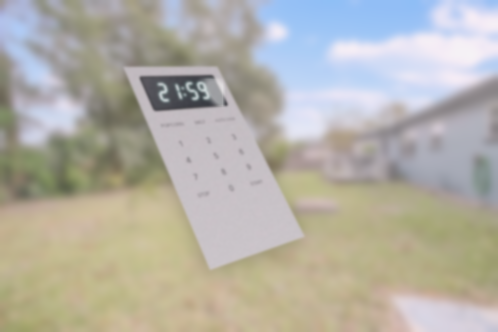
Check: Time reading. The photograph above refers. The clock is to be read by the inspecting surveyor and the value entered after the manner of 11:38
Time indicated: 21:59
